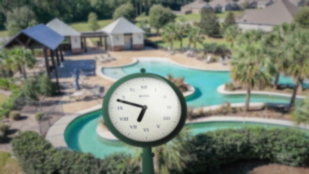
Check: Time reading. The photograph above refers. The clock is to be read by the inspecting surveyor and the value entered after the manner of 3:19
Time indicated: 6:48
